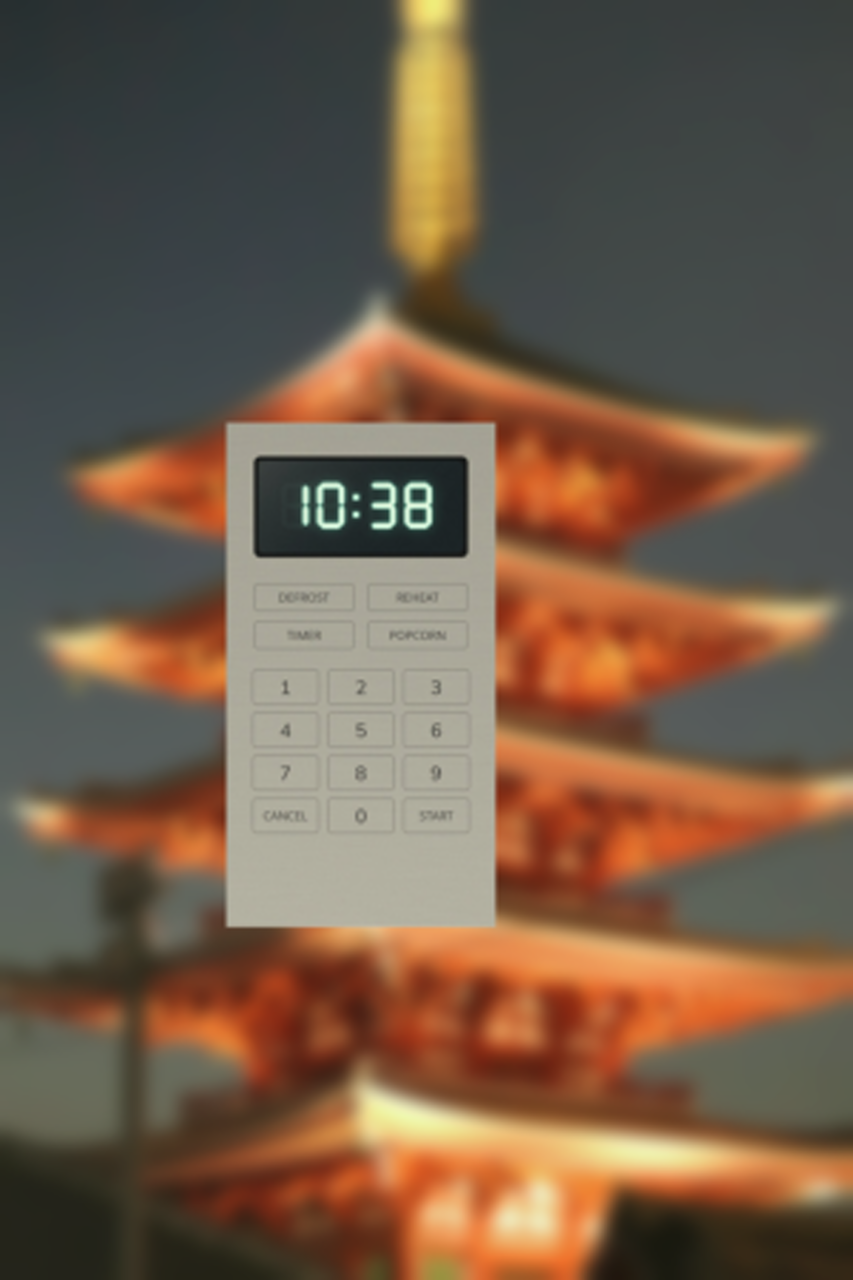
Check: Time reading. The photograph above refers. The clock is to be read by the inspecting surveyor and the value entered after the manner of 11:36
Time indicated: 10:38
